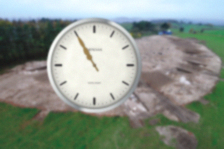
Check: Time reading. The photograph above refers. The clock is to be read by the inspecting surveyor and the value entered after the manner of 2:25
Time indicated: 10:55
